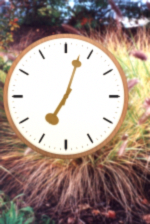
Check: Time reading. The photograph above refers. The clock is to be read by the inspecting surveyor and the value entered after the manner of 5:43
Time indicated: 7:03
